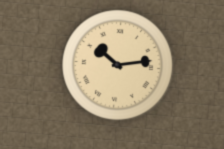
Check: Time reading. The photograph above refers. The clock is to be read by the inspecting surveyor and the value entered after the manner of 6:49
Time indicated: 10:13
